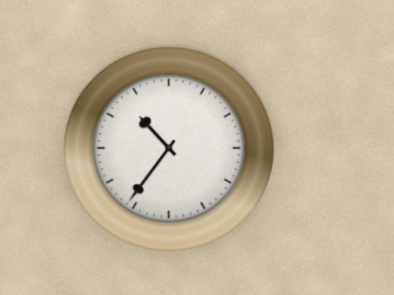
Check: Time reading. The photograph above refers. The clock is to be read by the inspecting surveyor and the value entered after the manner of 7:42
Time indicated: 10:36
